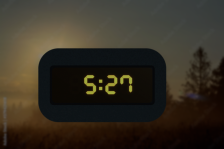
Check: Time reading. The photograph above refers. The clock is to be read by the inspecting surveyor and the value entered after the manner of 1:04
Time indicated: 5:27
